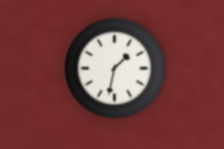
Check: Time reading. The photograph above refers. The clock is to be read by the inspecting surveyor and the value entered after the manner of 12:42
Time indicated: 1:32
